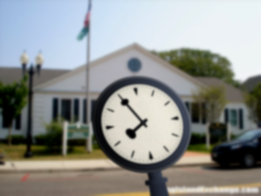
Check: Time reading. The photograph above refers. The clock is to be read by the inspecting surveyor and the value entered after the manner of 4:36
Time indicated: 7:55
